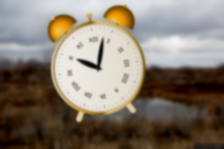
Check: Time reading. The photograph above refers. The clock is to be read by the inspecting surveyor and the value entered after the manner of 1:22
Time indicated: 10:03
